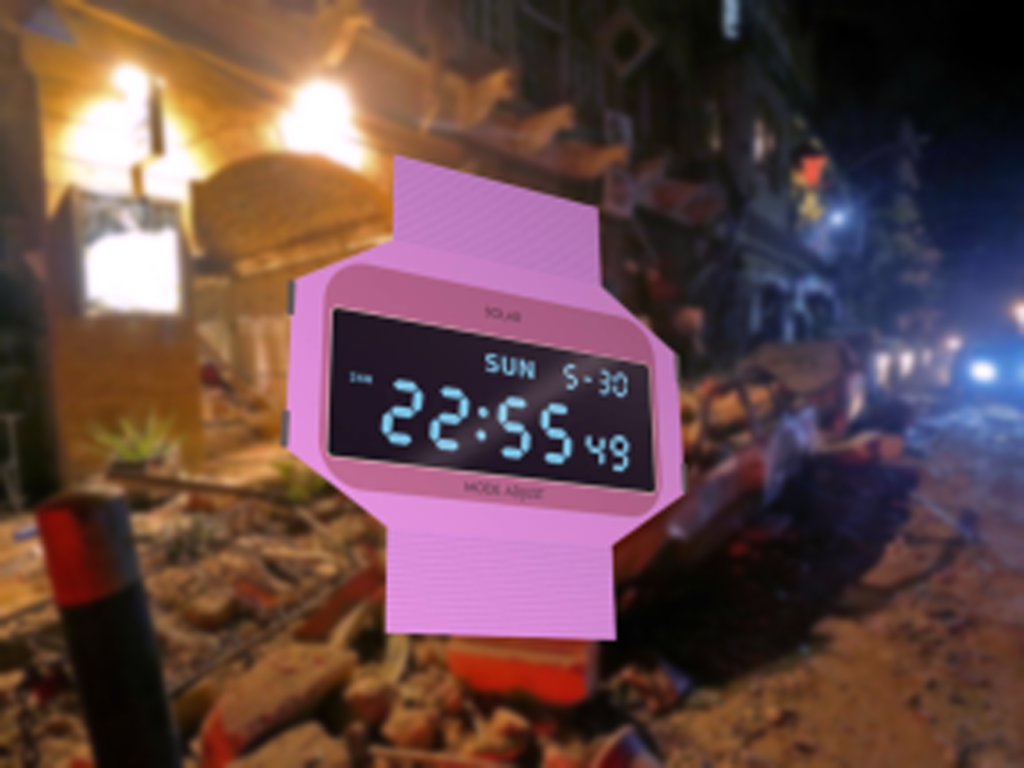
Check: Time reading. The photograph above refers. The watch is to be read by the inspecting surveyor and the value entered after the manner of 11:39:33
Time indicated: 22:55:49
